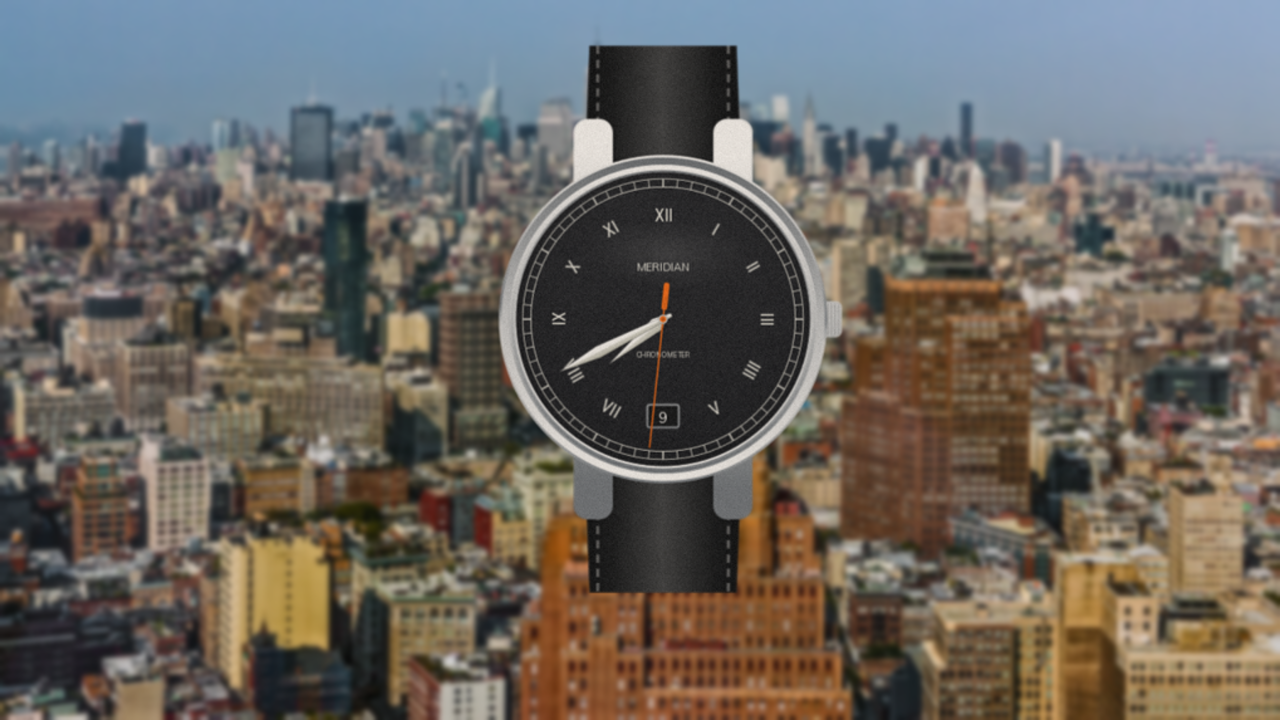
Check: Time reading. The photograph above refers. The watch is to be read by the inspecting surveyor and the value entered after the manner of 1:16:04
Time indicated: 7:40:31
